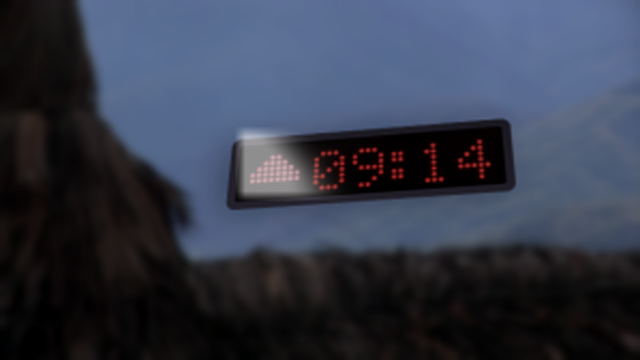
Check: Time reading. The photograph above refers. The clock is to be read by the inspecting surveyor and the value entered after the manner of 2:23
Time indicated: 9:14
